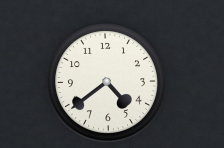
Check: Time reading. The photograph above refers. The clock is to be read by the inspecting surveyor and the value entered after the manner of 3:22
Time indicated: 4:39
